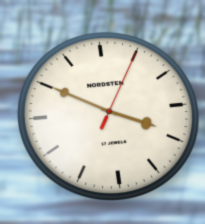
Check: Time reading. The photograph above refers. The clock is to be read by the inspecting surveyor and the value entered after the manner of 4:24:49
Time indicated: 3:50:05
